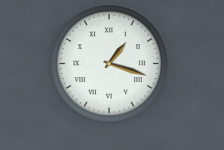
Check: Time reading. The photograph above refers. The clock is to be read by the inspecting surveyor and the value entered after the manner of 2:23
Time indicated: 1:18
